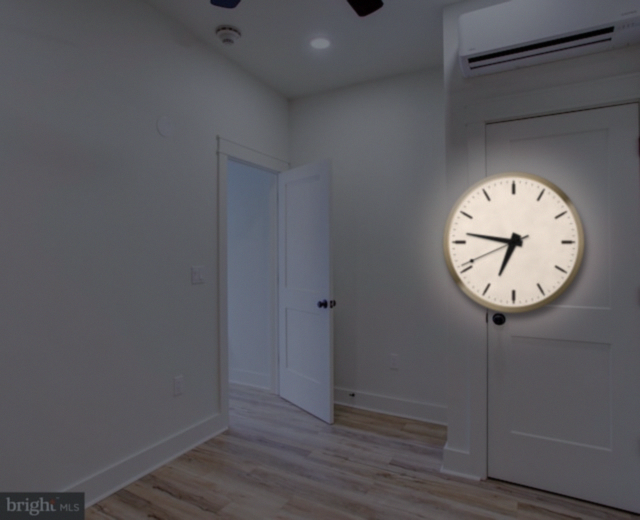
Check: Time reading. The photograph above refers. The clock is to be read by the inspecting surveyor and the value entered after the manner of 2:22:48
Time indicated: 6:46:41
